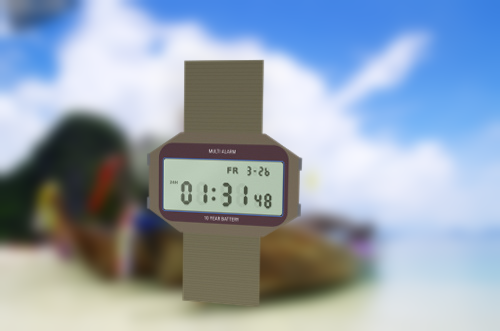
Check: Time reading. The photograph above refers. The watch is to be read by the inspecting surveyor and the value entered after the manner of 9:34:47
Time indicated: 1:31:48
